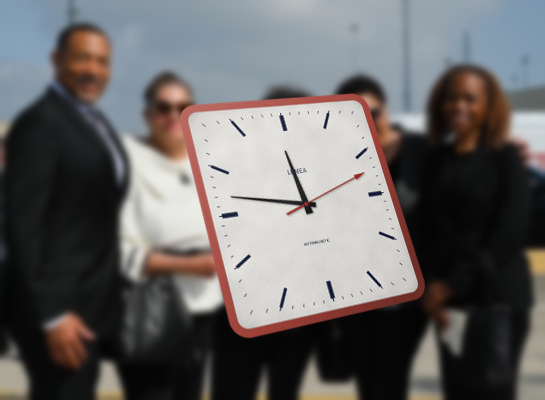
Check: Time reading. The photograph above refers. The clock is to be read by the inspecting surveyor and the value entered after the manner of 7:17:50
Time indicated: 11:47:12
